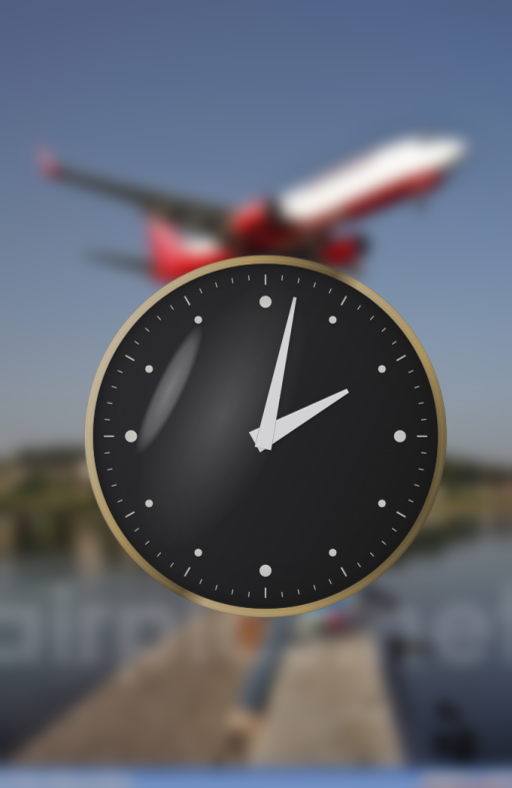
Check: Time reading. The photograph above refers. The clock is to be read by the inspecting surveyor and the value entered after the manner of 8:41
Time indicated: 2:02
